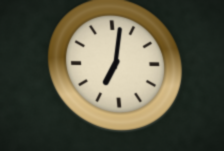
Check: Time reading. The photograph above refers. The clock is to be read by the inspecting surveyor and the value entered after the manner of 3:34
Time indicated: 7:02
